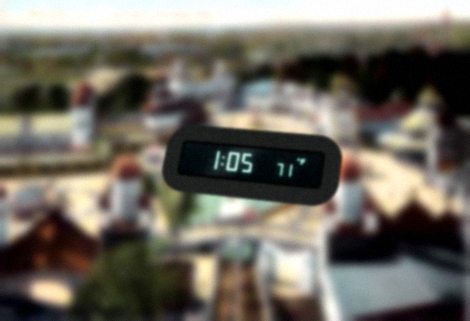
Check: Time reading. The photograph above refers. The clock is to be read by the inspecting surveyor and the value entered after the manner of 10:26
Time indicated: 1:05
